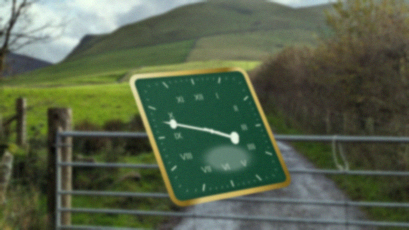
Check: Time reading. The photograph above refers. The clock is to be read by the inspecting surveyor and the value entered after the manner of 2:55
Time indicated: 3:48
